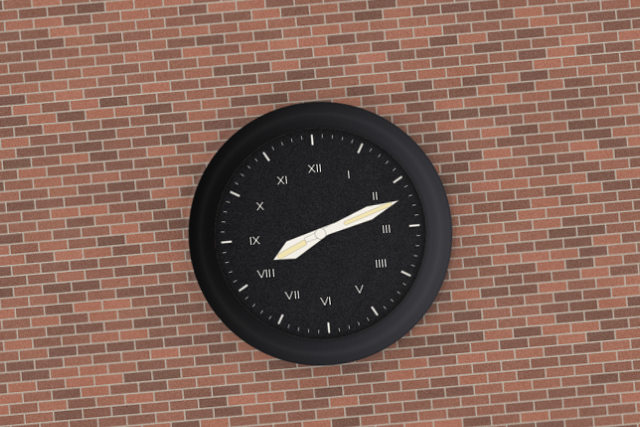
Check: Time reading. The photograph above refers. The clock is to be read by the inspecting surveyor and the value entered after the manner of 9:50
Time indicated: 8:12
